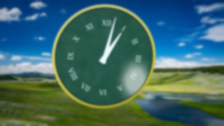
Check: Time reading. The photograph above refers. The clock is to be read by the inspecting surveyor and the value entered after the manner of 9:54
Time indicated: 1:02
